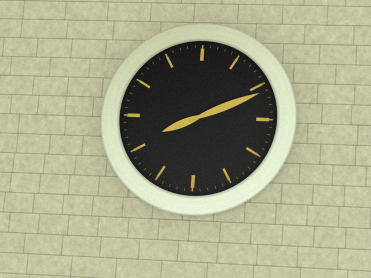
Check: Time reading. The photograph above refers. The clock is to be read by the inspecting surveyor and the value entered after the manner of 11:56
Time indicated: 8:11
